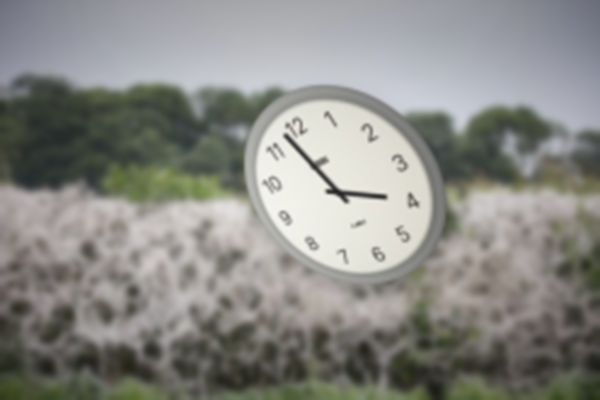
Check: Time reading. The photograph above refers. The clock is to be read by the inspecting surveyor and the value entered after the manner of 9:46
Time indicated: 3:58
